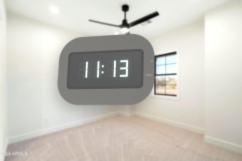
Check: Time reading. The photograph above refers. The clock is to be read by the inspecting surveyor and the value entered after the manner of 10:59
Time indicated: 11:13
